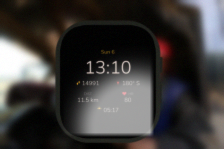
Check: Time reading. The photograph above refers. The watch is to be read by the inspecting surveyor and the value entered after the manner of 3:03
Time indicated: 13:10
